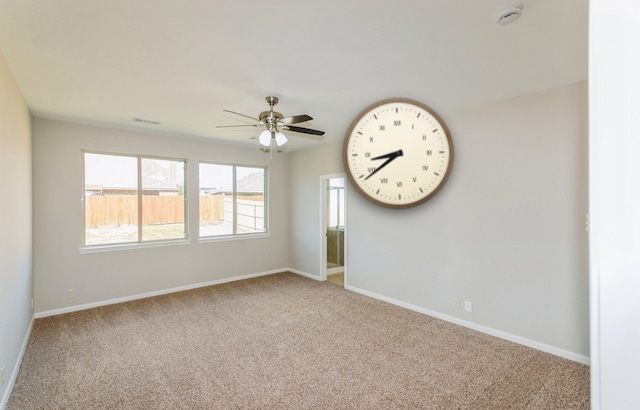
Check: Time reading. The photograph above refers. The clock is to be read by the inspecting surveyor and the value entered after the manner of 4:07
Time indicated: 8:39
